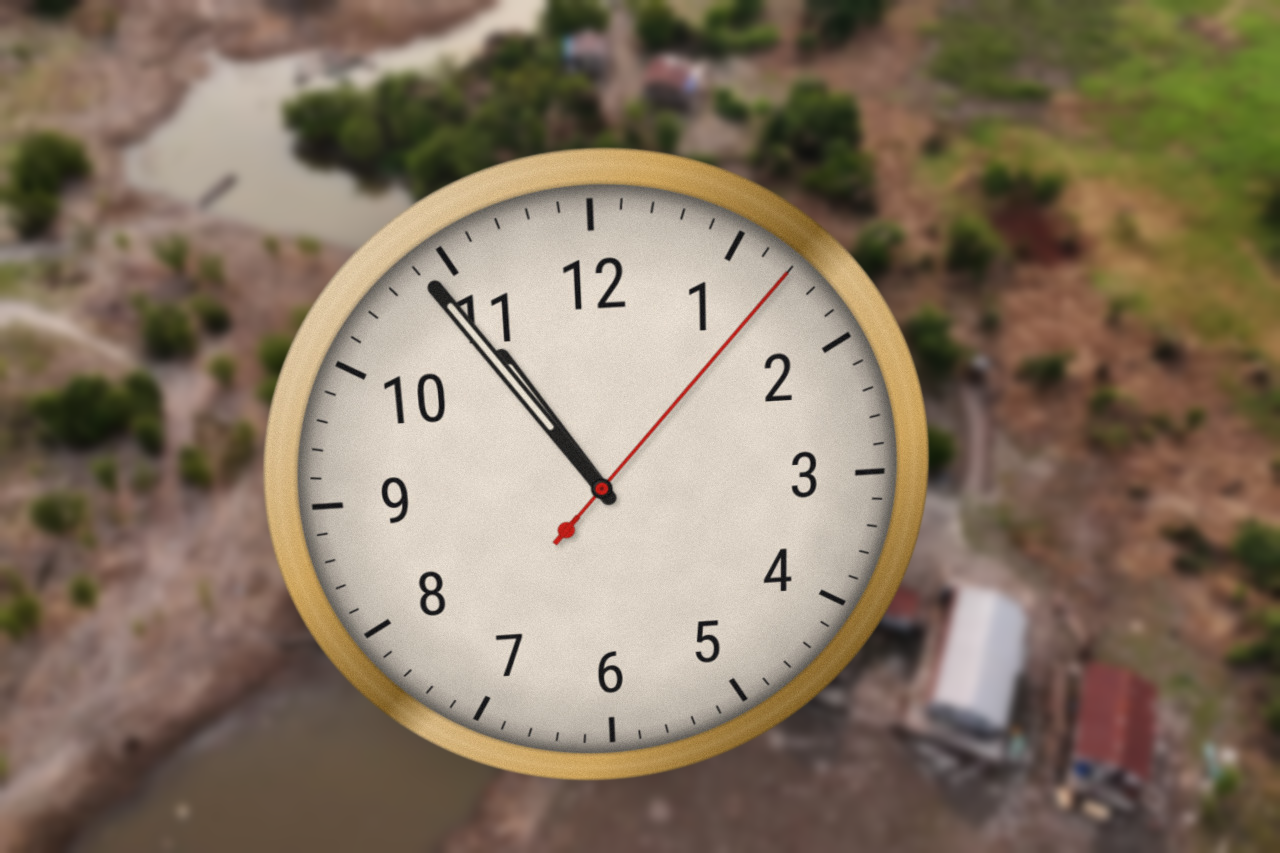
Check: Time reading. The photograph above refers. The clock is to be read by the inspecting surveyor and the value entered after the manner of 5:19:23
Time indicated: 10:54:07
